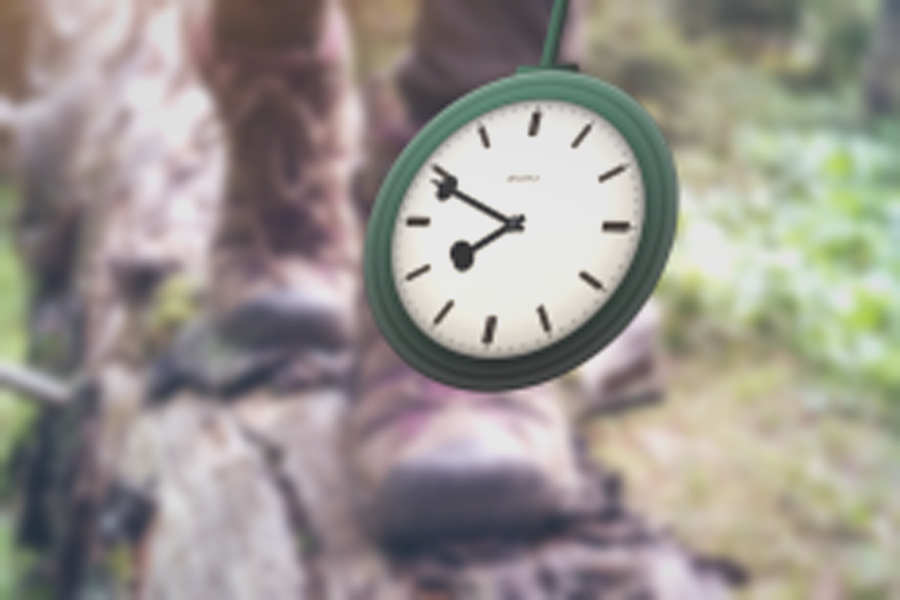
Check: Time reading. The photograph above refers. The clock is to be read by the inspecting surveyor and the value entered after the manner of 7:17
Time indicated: 7:49
